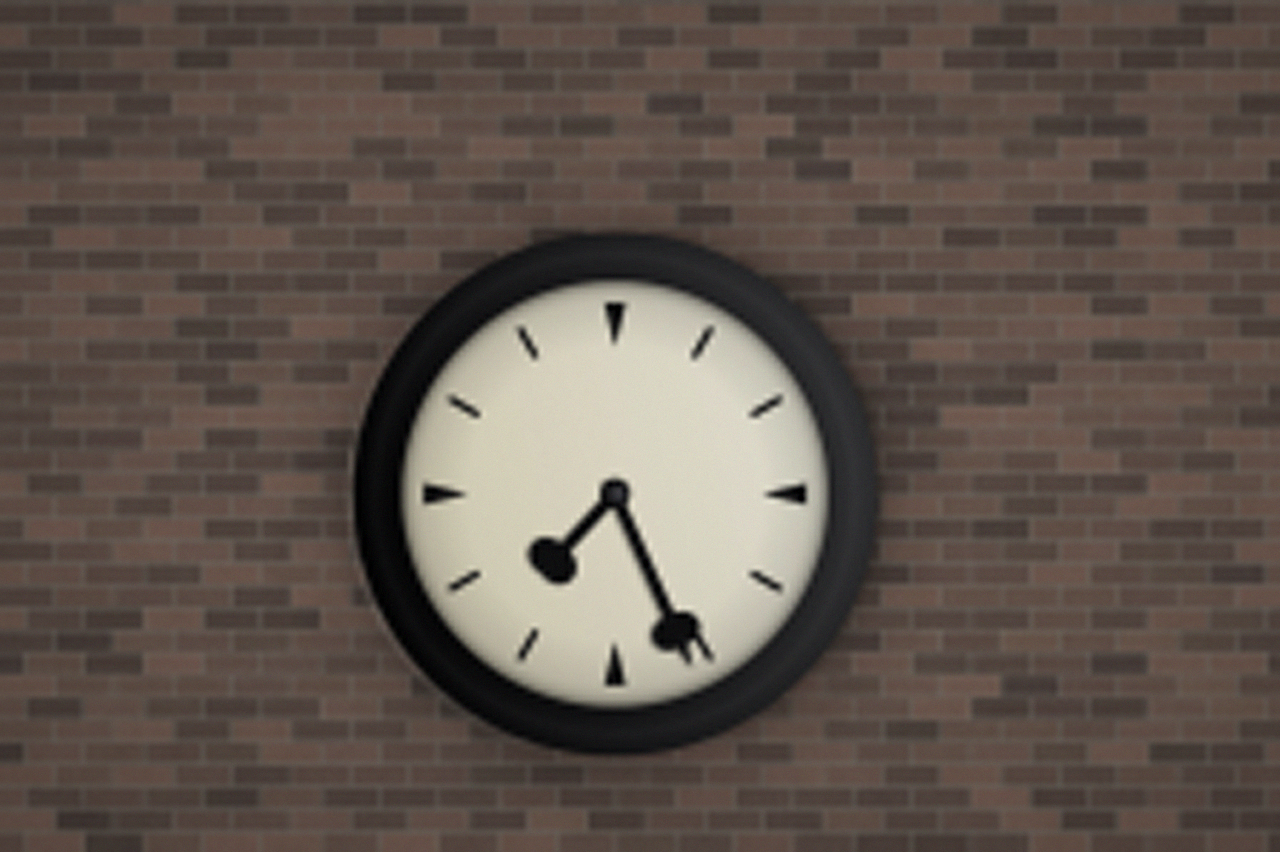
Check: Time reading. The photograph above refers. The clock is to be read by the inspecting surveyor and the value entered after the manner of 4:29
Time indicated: 7:26
